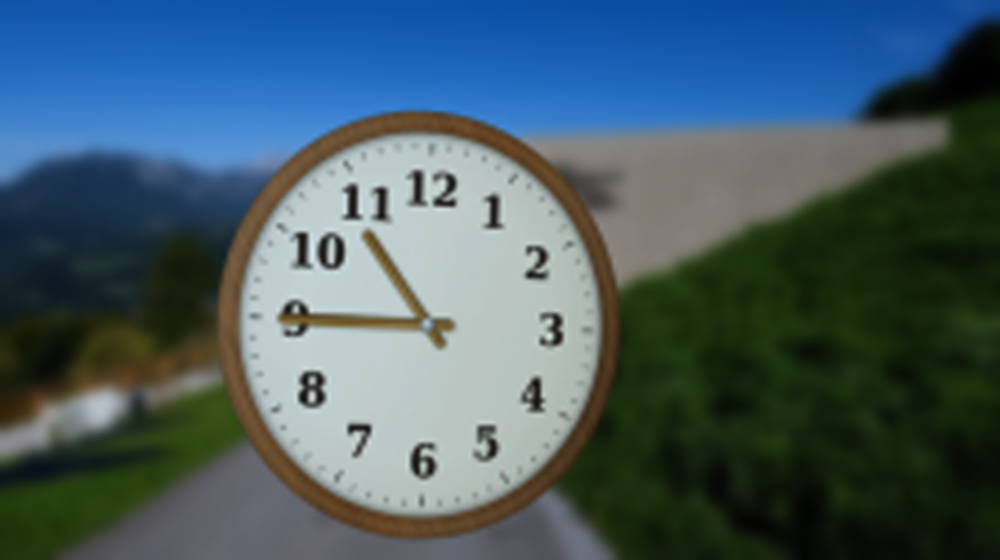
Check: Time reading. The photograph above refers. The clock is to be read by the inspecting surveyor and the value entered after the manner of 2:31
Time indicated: 10:45
